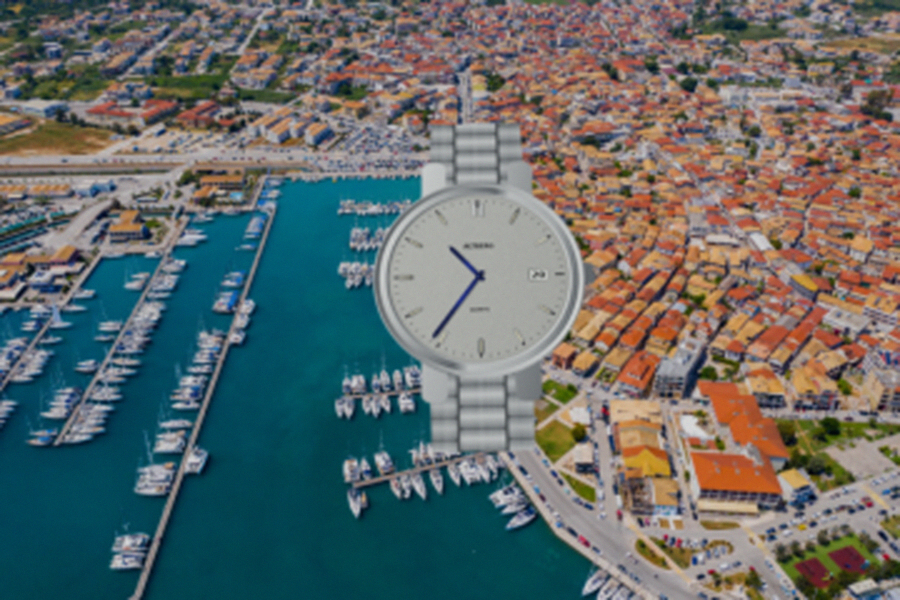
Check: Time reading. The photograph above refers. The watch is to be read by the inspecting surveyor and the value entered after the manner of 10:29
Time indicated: 10:36
